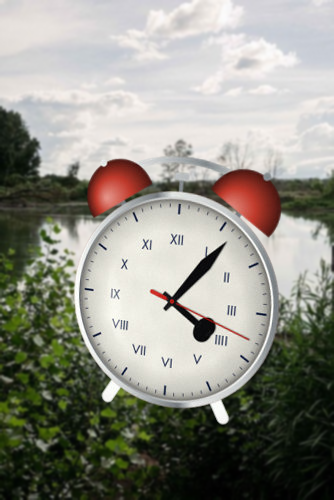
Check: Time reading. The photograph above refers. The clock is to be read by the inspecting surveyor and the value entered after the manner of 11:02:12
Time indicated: 4:06:18
